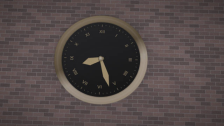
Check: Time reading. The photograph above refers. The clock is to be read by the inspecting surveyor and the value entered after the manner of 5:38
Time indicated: 8:27
